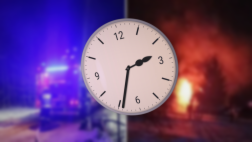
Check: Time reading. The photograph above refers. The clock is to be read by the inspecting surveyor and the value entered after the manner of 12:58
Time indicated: 2:34
